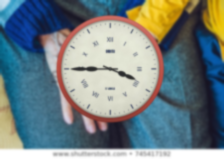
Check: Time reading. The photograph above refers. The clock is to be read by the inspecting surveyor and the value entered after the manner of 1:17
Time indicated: 3:45
